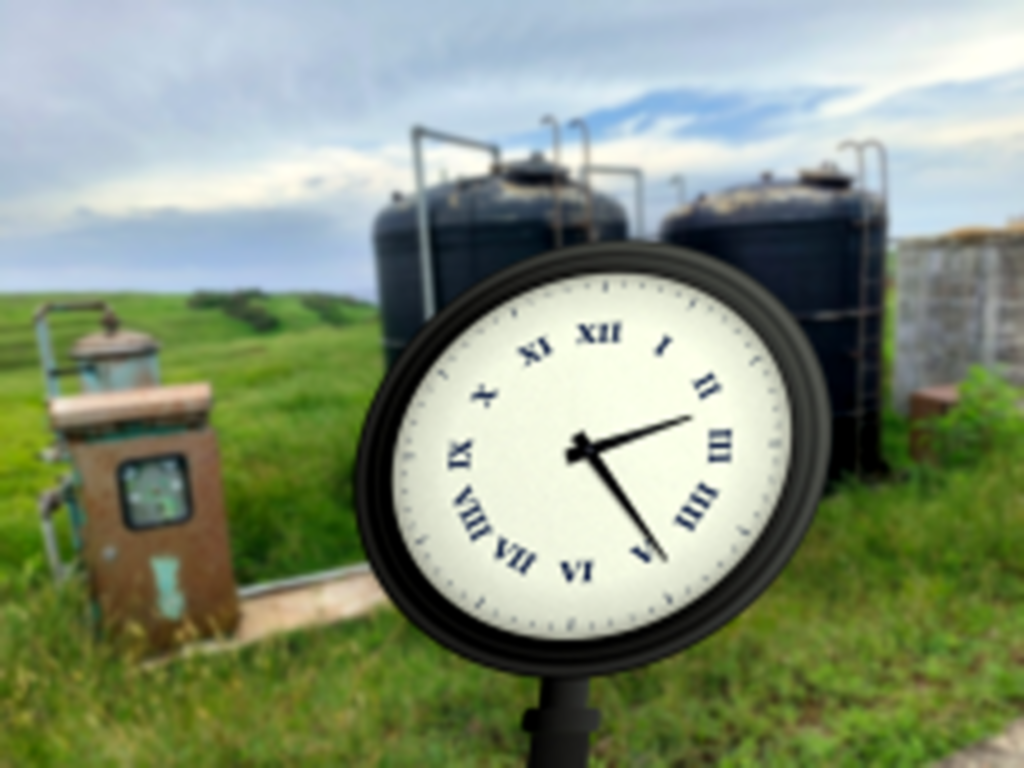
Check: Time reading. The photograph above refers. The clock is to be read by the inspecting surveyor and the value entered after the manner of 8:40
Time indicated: 2:24
